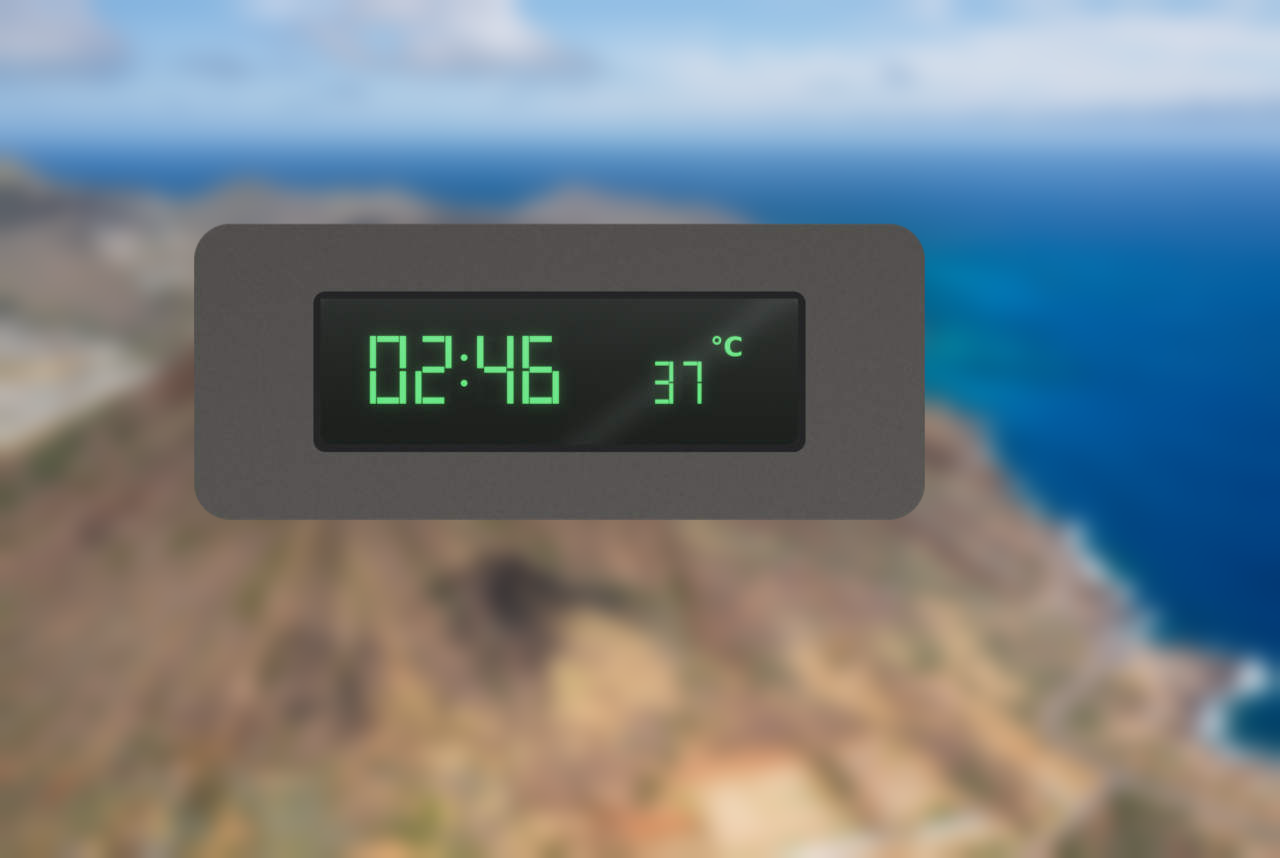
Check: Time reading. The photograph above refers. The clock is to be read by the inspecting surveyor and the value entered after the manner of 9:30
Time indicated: 2:46
